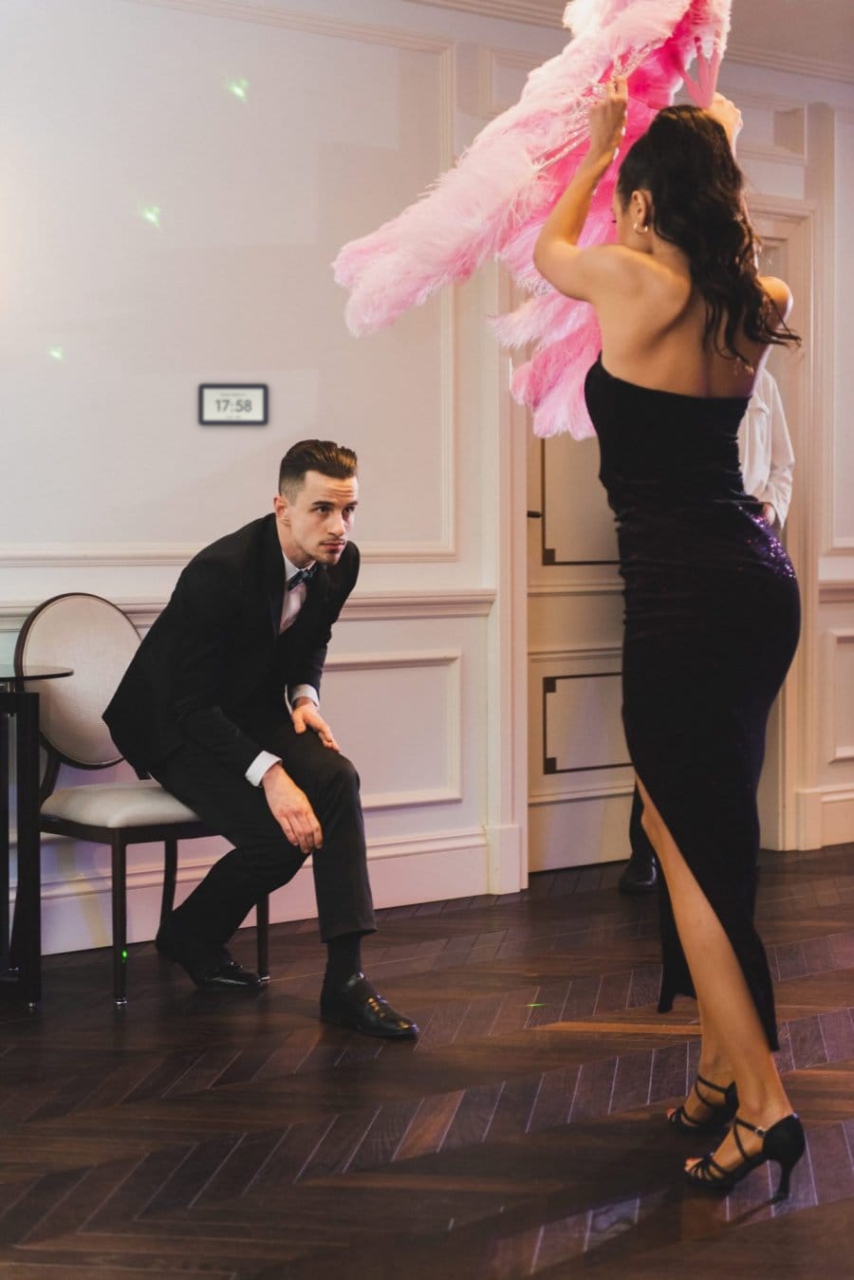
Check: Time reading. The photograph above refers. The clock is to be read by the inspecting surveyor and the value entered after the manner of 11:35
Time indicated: 17:58
